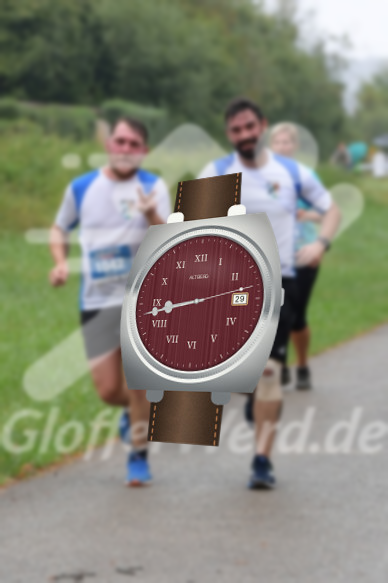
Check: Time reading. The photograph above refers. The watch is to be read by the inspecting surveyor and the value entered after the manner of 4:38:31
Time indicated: 8:43:13
